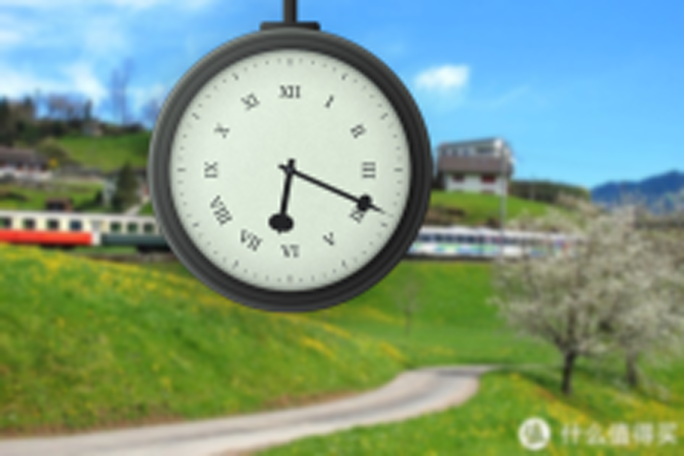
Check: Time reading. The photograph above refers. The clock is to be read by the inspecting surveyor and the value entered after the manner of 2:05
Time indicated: 6:19
